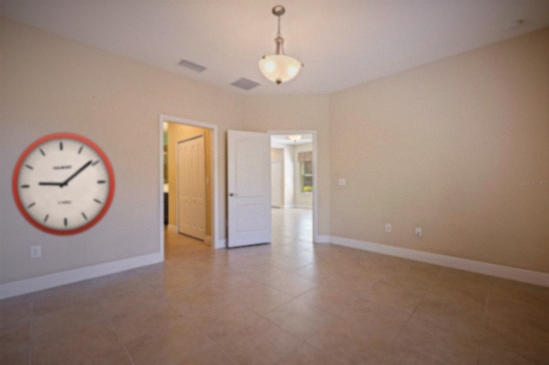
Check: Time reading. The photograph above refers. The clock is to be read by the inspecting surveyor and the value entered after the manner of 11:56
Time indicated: 9:09
